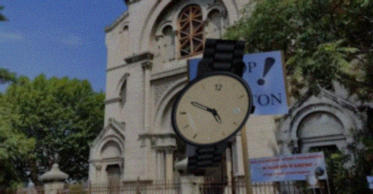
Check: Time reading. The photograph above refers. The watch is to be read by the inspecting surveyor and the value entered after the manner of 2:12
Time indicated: 4:49
